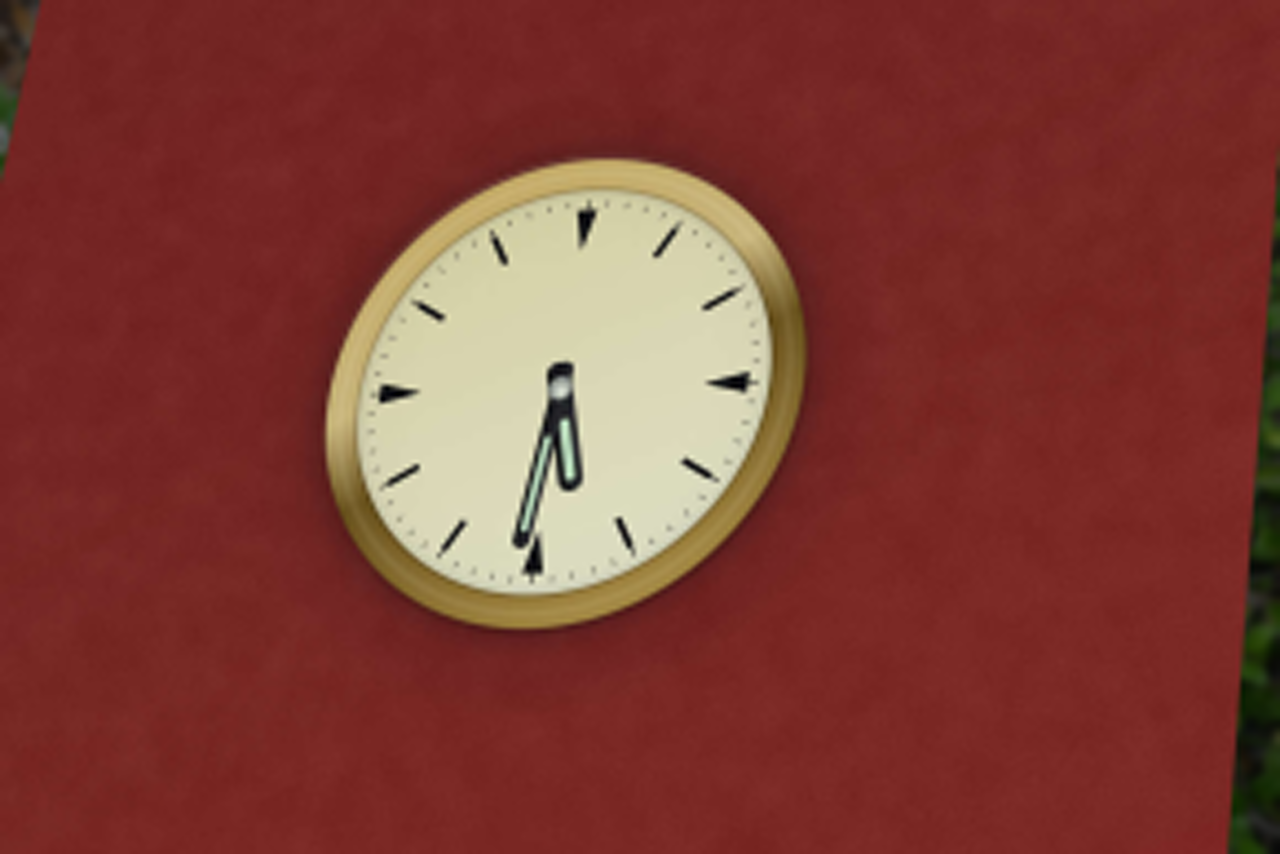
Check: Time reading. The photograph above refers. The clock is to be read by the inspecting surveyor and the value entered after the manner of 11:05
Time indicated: 5:31
